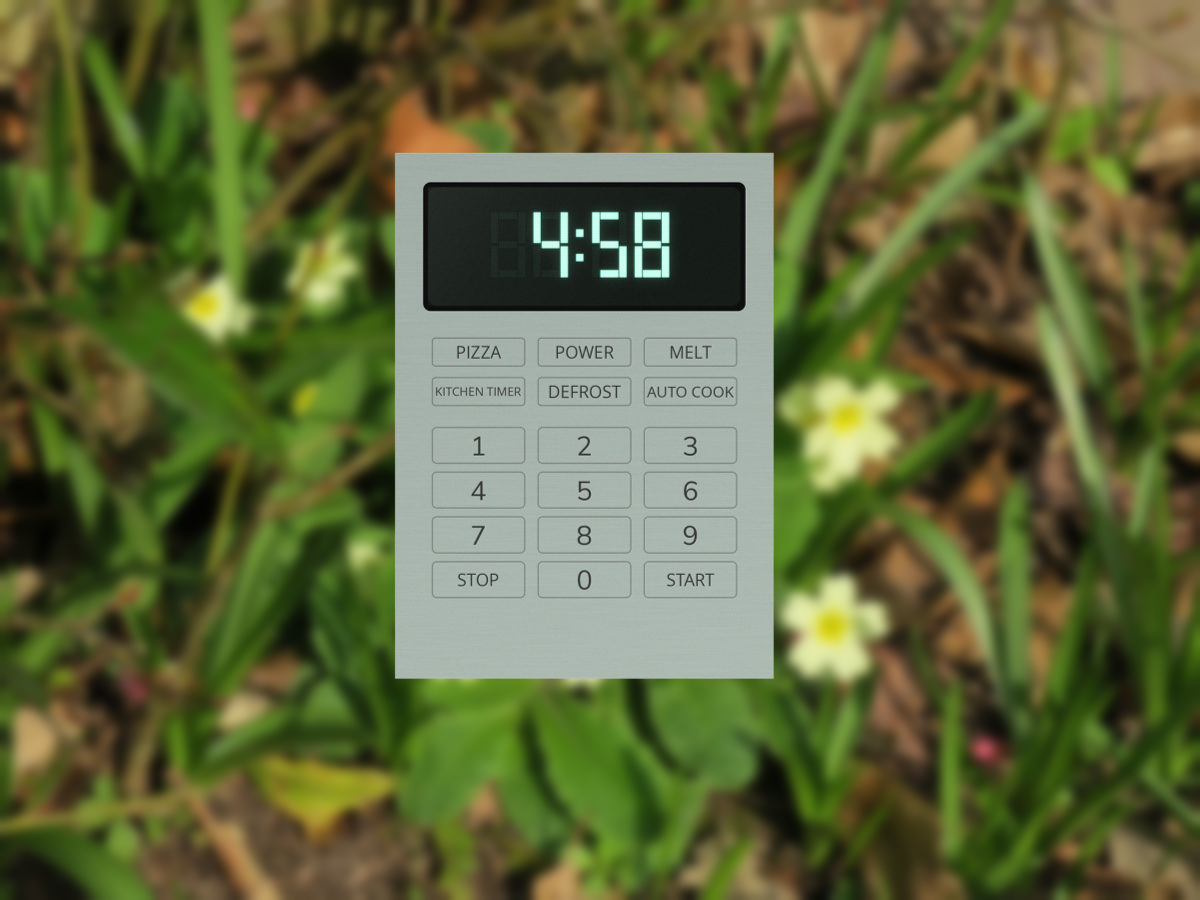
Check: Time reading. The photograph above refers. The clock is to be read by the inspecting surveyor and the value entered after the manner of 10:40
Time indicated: 4:58
